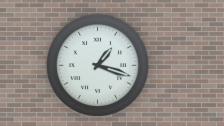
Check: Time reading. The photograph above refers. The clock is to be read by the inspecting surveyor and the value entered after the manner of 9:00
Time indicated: 1:18
